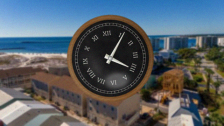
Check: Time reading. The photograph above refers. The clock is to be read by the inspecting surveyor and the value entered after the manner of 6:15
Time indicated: 4:06
